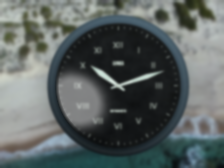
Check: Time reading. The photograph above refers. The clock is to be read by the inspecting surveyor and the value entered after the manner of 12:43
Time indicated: 10:12
